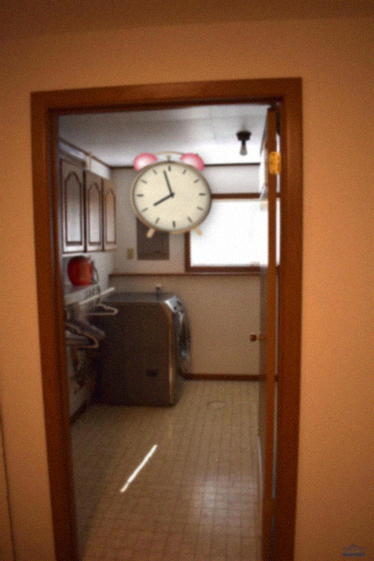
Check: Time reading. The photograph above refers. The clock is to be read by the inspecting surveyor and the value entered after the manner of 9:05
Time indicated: 7:58
